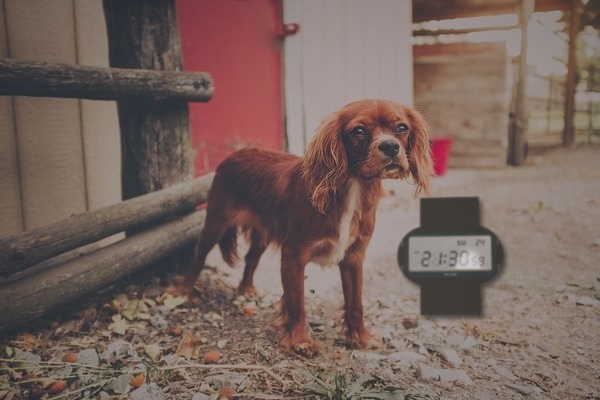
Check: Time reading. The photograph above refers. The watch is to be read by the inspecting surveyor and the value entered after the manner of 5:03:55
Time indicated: 21:30:59
